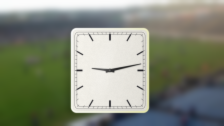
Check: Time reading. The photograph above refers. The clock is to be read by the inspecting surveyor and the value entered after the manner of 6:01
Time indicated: 9:13
